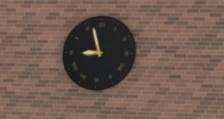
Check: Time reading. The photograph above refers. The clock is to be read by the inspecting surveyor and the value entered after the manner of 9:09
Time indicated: 8:57
